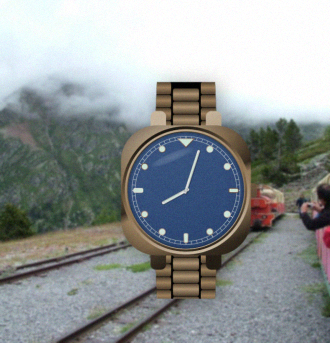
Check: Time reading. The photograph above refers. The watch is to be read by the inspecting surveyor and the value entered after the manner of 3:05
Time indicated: 8:03
